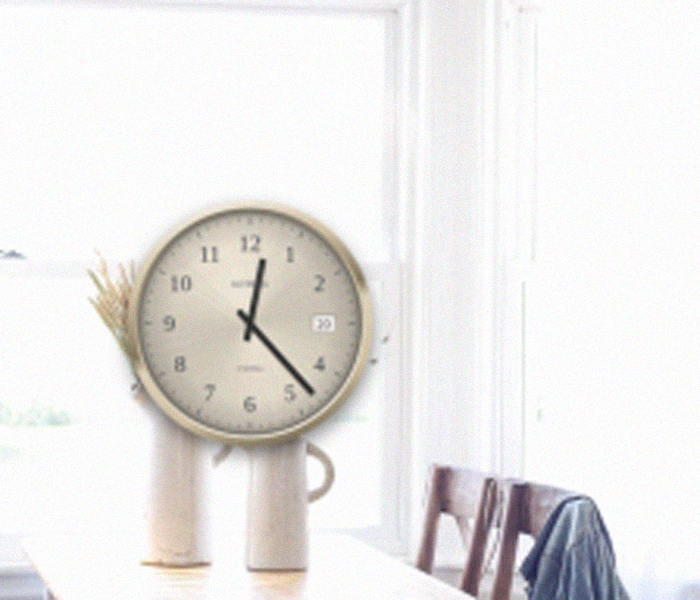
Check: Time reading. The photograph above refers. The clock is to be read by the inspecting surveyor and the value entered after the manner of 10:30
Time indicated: 12:23
